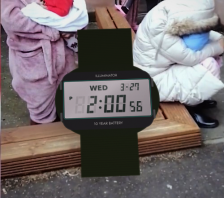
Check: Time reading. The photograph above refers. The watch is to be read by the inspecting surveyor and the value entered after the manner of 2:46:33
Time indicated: 2:00:56
